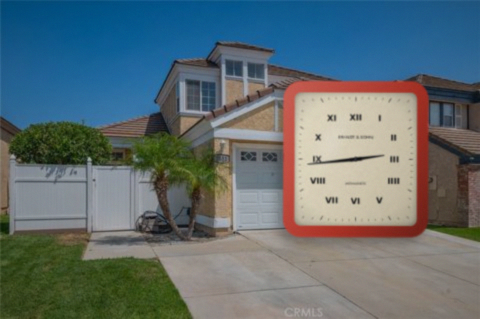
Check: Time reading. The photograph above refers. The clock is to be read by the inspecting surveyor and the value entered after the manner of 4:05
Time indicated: 2:44
